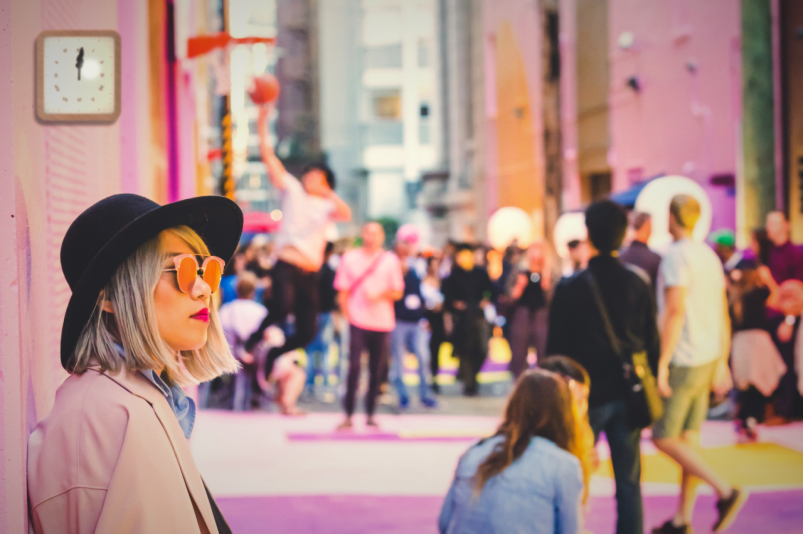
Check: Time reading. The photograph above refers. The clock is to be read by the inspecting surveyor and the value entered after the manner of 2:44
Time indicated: 12:01
